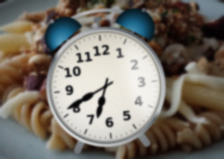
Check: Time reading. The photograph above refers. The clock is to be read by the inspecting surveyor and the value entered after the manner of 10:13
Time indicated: 6:41
